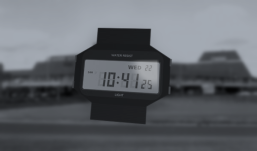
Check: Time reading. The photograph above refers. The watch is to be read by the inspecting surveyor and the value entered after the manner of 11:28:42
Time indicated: 10:41:25
